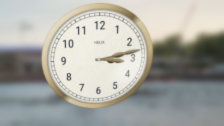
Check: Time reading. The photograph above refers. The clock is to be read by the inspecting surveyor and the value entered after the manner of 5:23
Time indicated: 3:13
